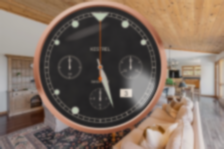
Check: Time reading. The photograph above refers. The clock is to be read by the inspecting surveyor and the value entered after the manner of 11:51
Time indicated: 5:27
